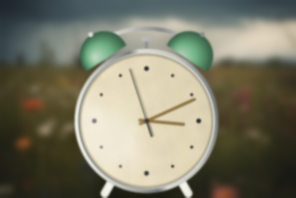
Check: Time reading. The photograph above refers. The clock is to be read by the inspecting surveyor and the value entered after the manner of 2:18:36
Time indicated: 3:10:57
